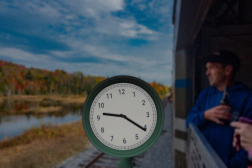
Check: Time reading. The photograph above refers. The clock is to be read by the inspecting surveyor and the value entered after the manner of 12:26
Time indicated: 9:21
